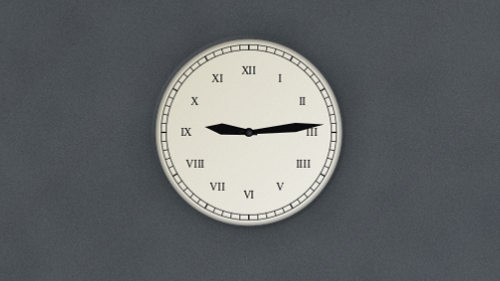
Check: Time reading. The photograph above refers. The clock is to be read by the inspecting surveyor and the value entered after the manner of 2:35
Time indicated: 9:14
